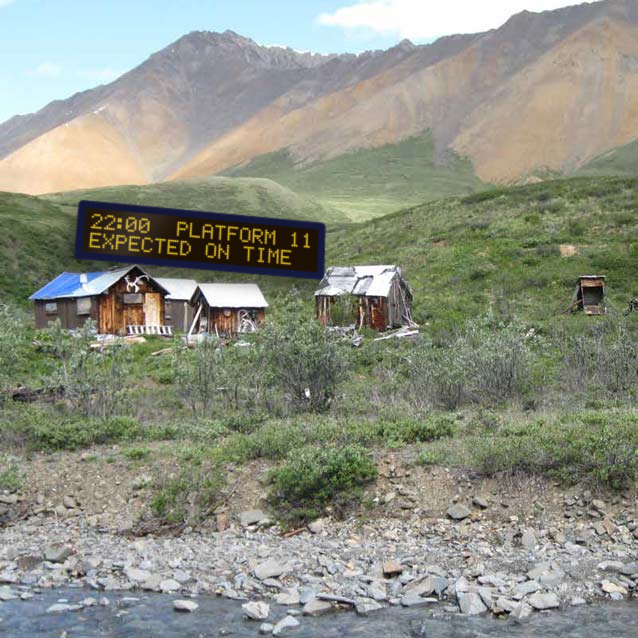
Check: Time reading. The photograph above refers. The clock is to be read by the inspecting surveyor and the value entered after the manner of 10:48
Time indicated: 22:00
